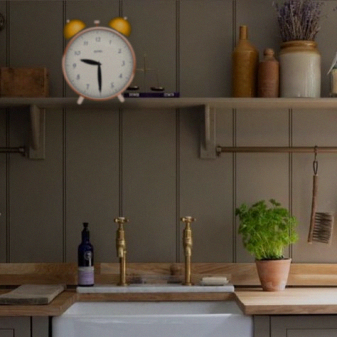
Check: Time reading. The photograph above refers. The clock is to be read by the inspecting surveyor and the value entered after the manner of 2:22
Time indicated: 9:30
